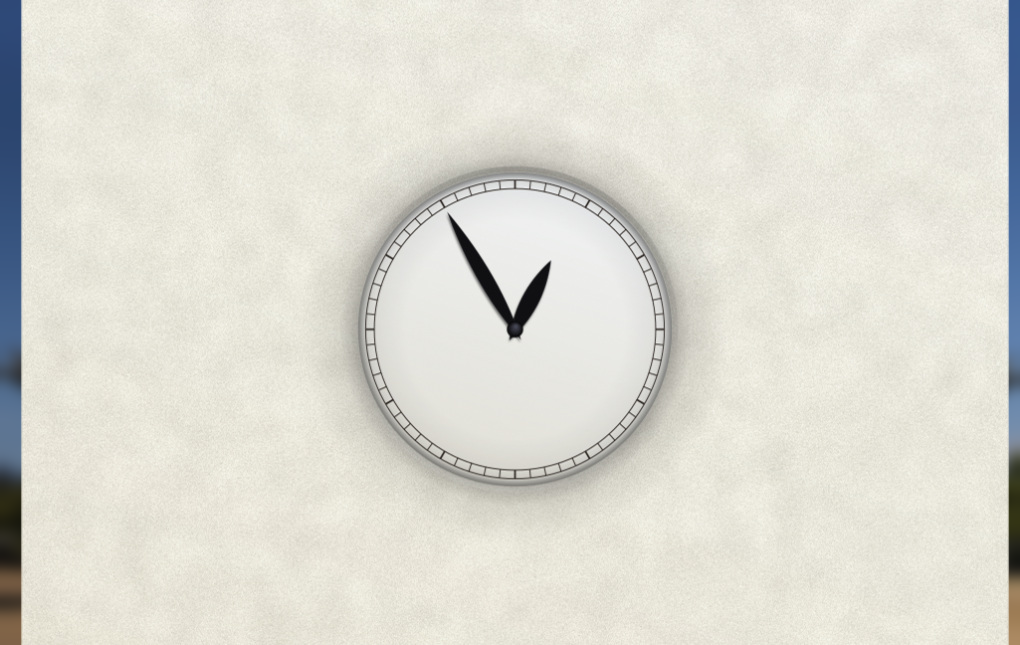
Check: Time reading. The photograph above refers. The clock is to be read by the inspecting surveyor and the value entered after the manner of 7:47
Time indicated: 12:55
